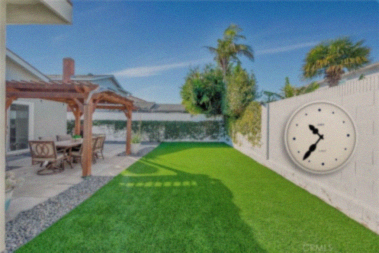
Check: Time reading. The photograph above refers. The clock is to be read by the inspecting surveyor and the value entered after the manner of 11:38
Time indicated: 10:37
